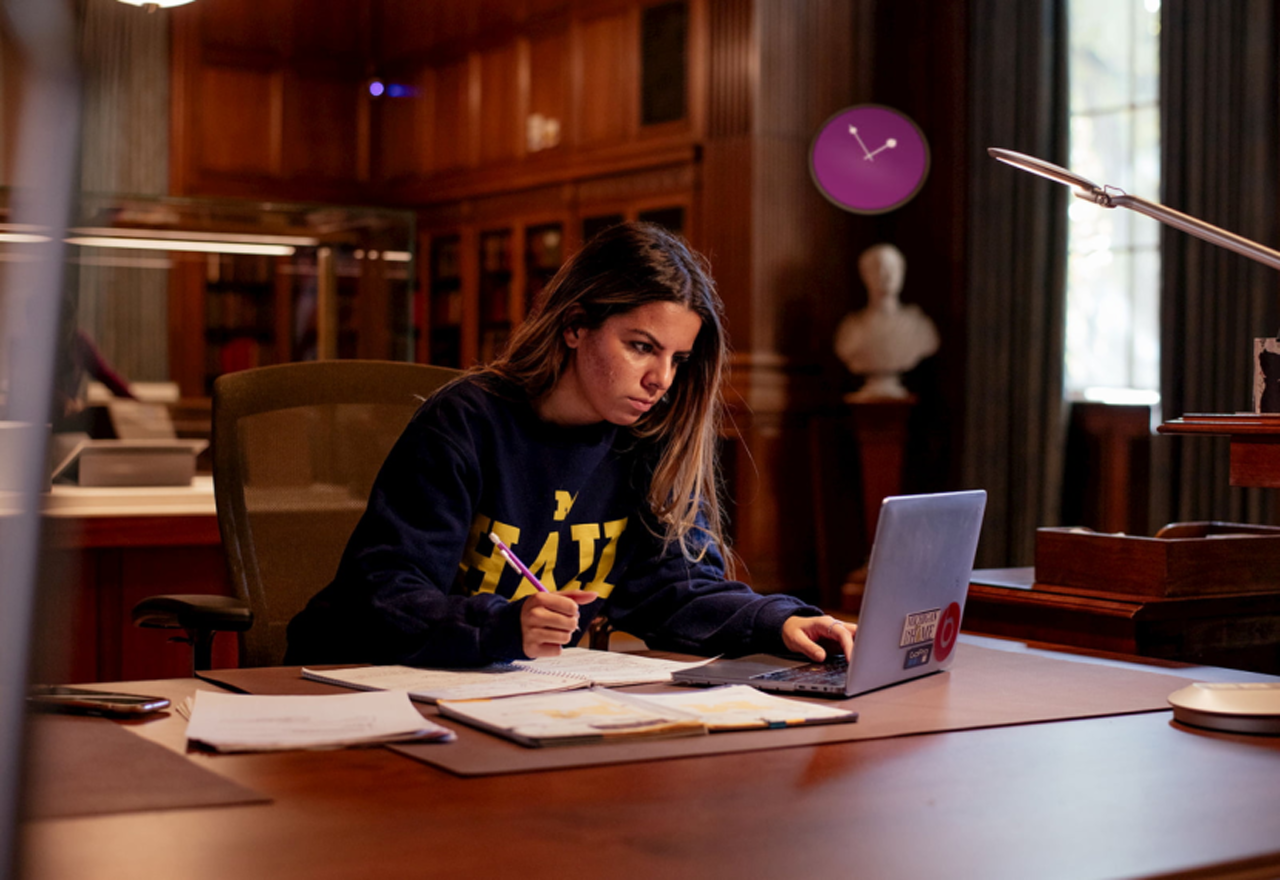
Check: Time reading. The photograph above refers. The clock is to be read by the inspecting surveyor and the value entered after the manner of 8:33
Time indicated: 1:55
